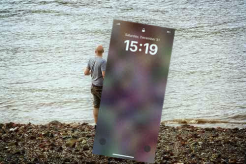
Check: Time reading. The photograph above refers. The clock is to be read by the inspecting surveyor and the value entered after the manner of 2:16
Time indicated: 15:19
